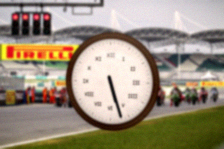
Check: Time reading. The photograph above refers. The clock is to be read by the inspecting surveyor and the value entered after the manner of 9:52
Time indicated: 5:27
